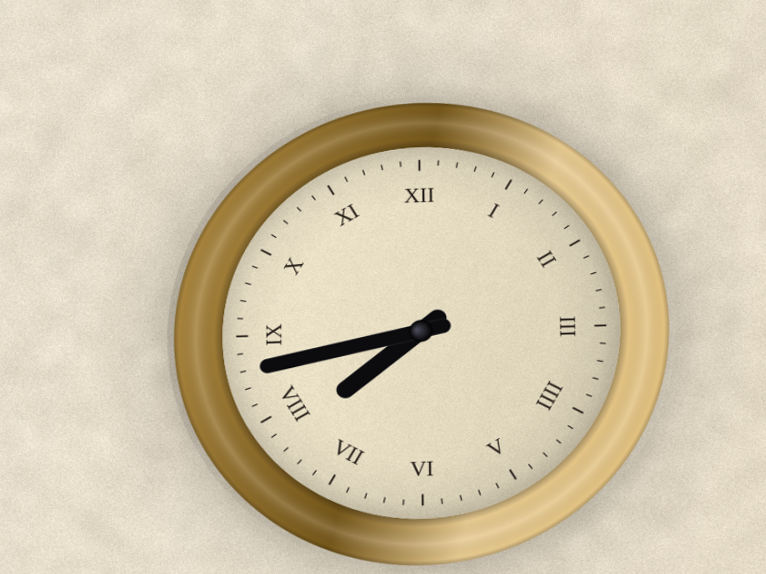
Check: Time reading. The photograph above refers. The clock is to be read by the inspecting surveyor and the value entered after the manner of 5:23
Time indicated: 7:43
